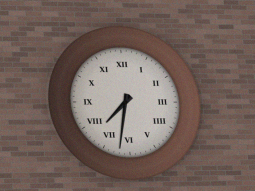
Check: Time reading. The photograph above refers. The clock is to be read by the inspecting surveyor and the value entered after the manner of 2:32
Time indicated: 7:32
